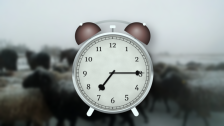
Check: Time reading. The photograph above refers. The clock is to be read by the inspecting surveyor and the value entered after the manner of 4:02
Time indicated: 7:15
